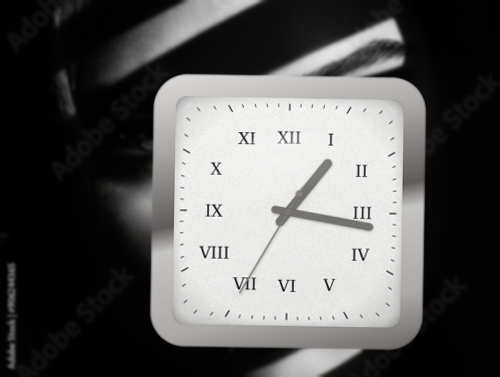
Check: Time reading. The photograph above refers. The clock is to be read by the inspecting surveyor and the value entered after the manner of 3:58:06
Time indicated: 1:16:35
